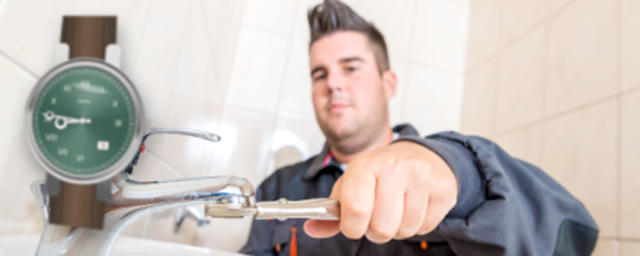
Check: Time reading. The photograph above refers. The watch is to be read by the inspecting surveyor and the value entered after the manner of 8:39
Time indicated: 8:46
